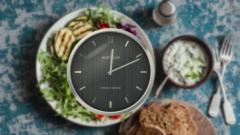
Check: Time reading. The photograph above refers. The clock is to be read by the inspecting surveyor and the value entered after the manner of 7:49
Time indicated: 12:11
